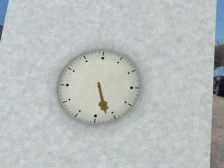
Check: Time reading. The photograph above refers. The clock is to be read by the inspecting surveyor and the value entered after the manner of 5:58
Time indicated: 5:27
